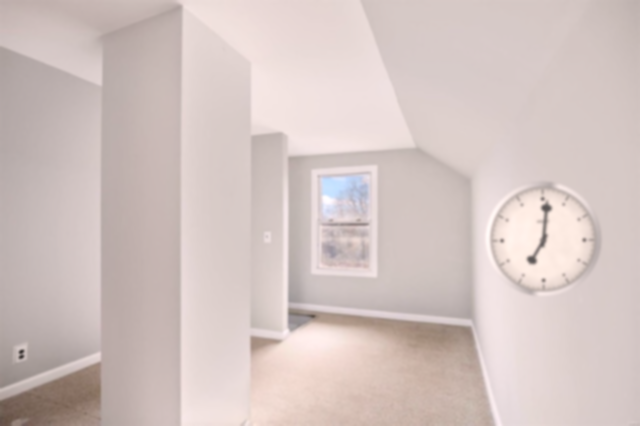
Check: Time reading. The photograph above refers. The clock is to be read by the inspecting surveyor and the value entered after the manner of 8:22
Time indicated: 7:01
